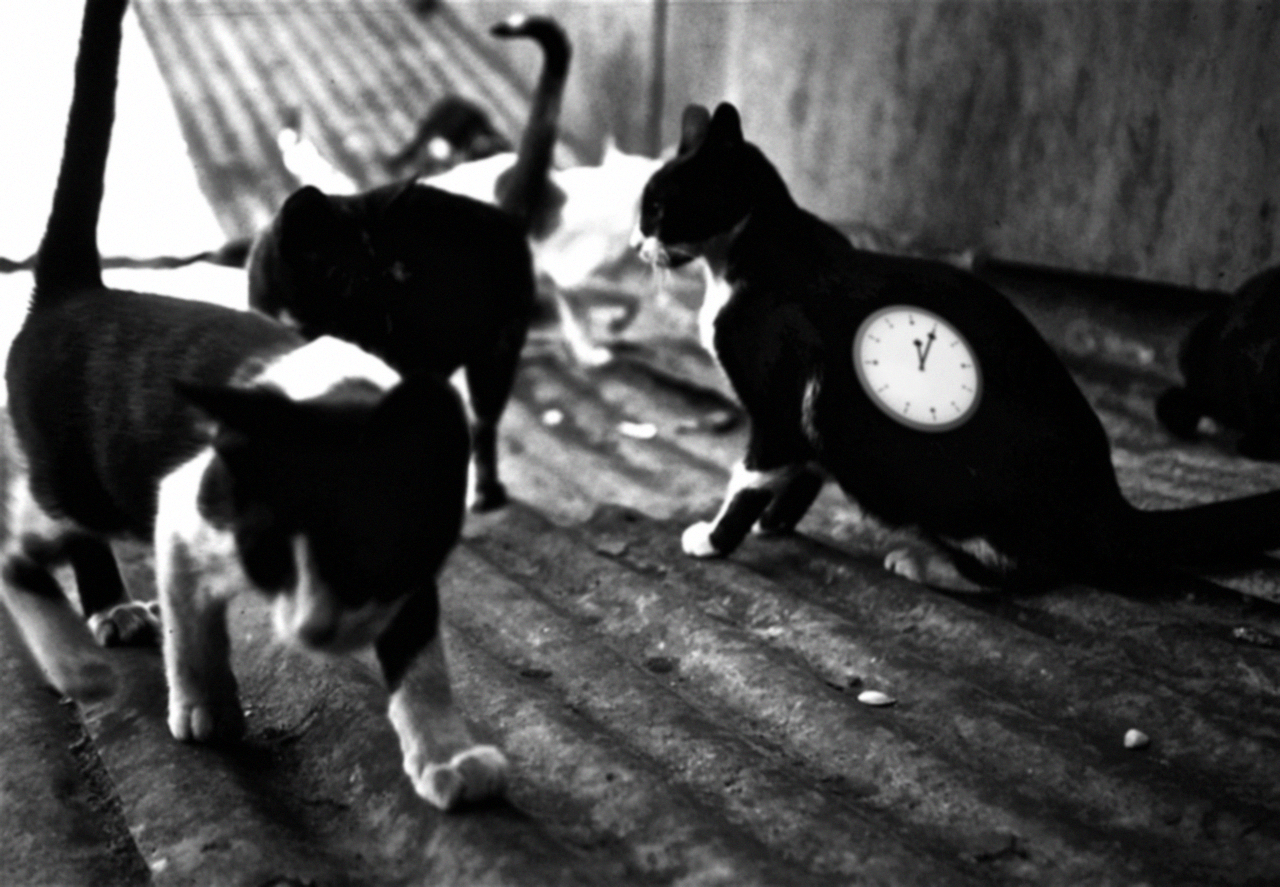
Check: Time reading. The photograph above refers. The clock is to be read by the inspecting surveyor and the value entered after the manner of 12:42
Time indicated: 12:05
